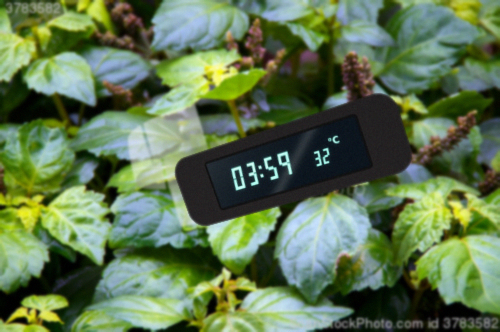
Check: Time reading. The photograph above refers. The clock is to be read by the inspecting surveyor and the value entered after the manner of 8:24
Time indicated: 3:59
